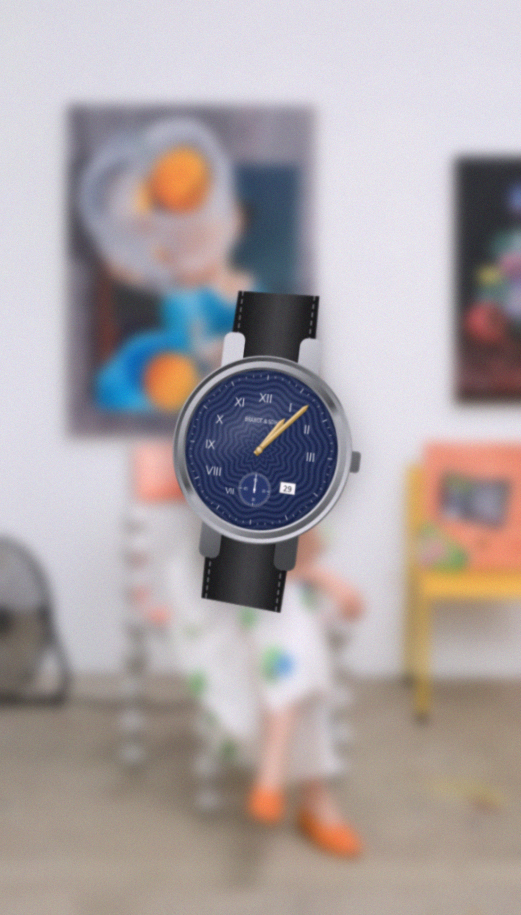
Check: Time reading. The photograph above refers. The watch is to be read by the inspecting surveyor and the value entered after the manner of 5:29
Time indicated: 1:07
